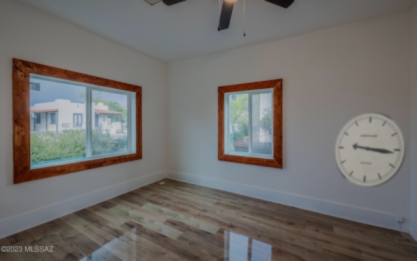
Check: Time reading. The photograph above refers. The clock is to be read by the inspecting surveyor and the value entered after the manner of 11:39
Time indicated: 9:16
